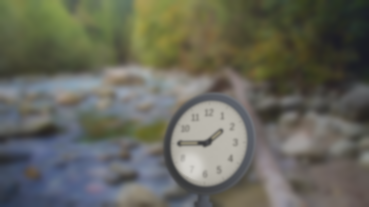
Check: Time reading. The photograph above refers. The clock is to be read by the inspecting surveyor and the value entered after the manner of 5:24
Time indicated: 1:45
